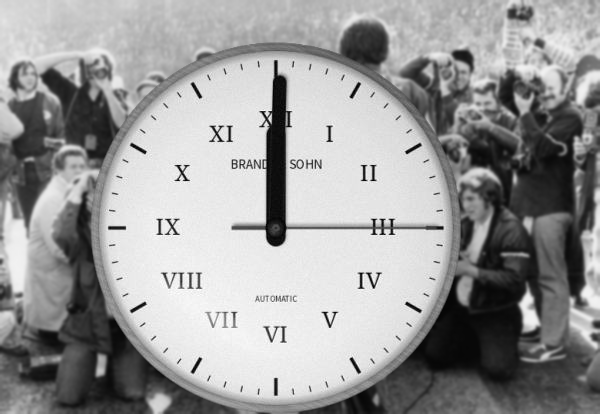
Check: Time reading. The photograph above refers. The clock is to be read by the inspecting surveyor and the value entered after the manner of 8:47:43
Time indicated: 12:00:15
